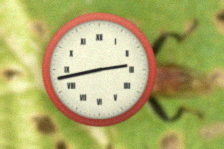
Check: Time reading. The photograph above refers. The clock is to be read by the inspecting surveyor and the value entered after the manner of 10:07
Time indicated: 2:43
